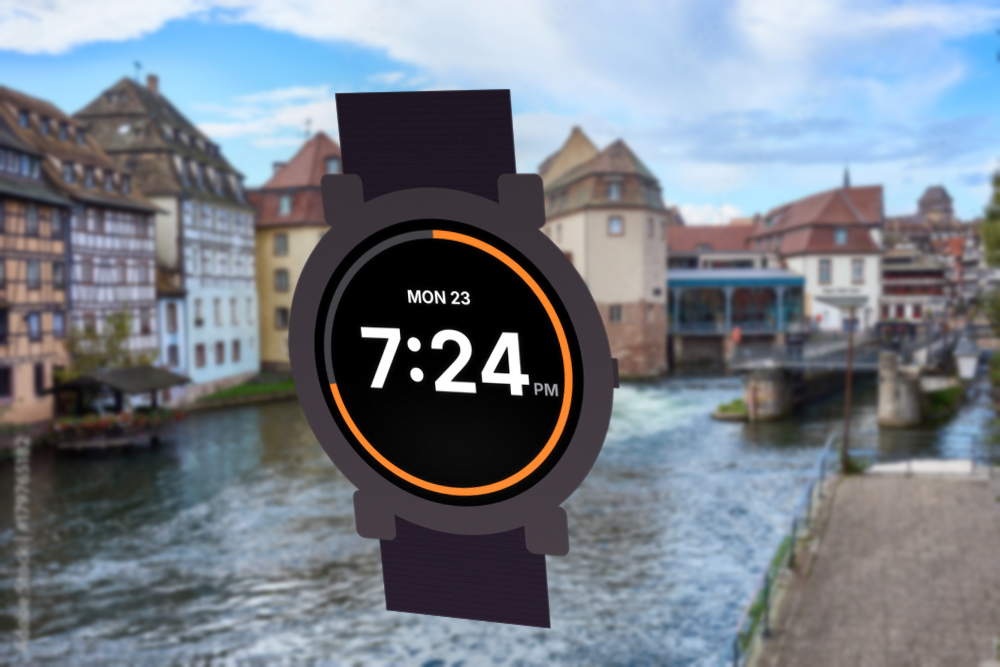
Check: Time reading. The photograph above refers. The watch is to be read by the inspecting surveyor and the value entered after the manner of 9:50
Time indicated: 7:24
